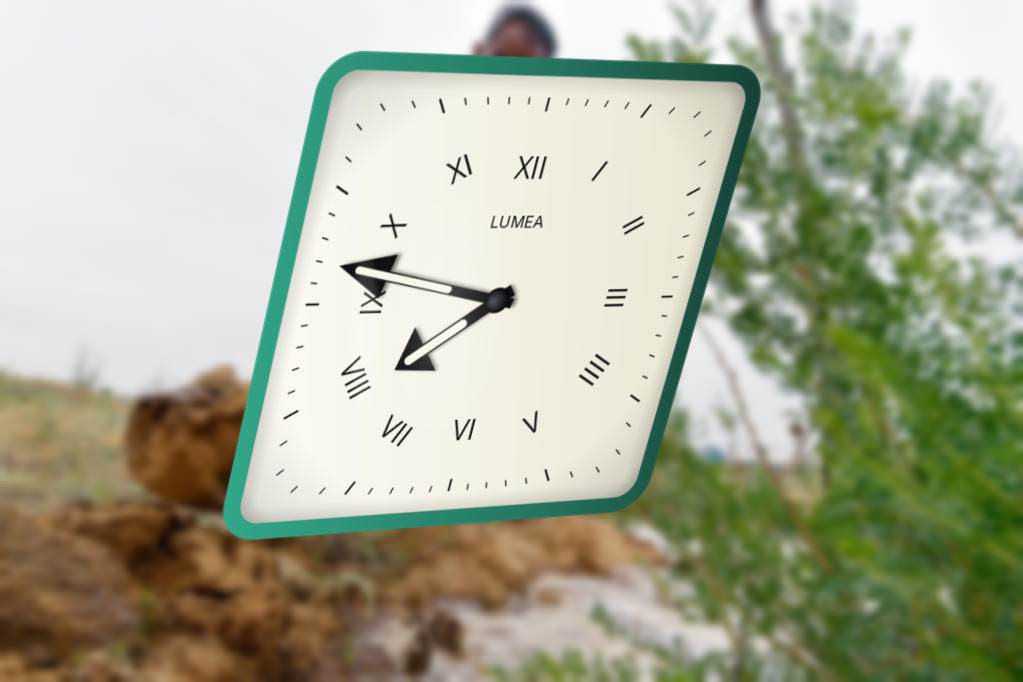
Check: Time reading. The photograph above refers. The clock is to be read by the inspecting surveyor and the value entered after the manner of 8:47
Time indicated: 7:47
